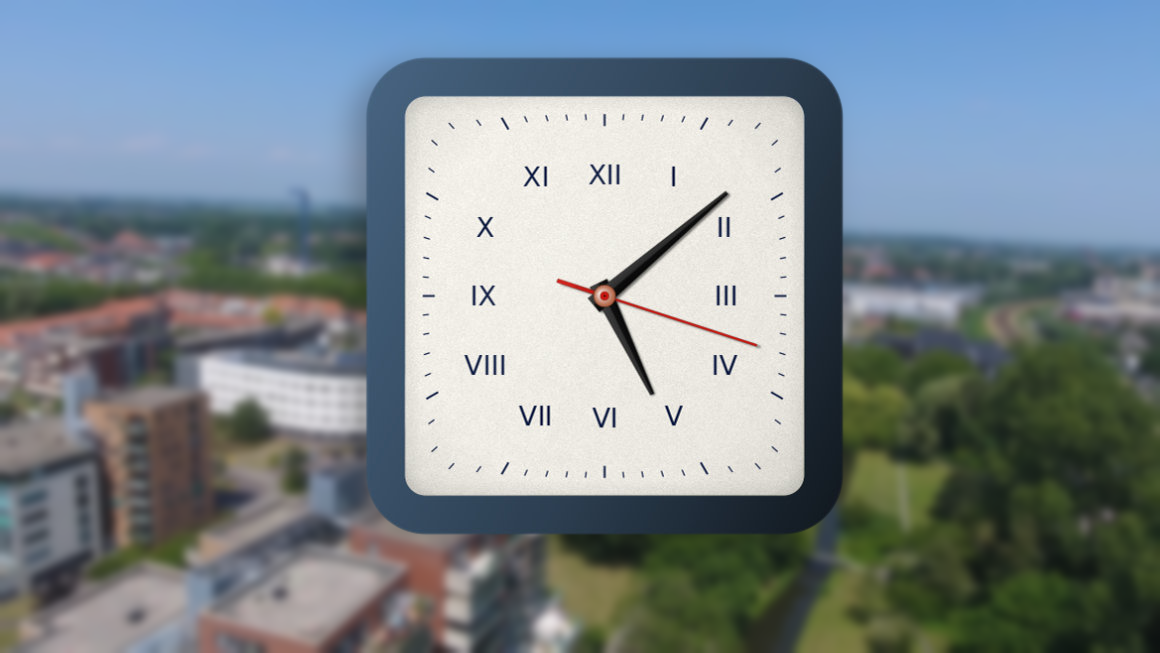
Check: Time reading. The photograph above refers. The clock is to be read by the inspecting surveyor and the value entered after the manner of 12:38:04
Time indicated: 5:08:18
